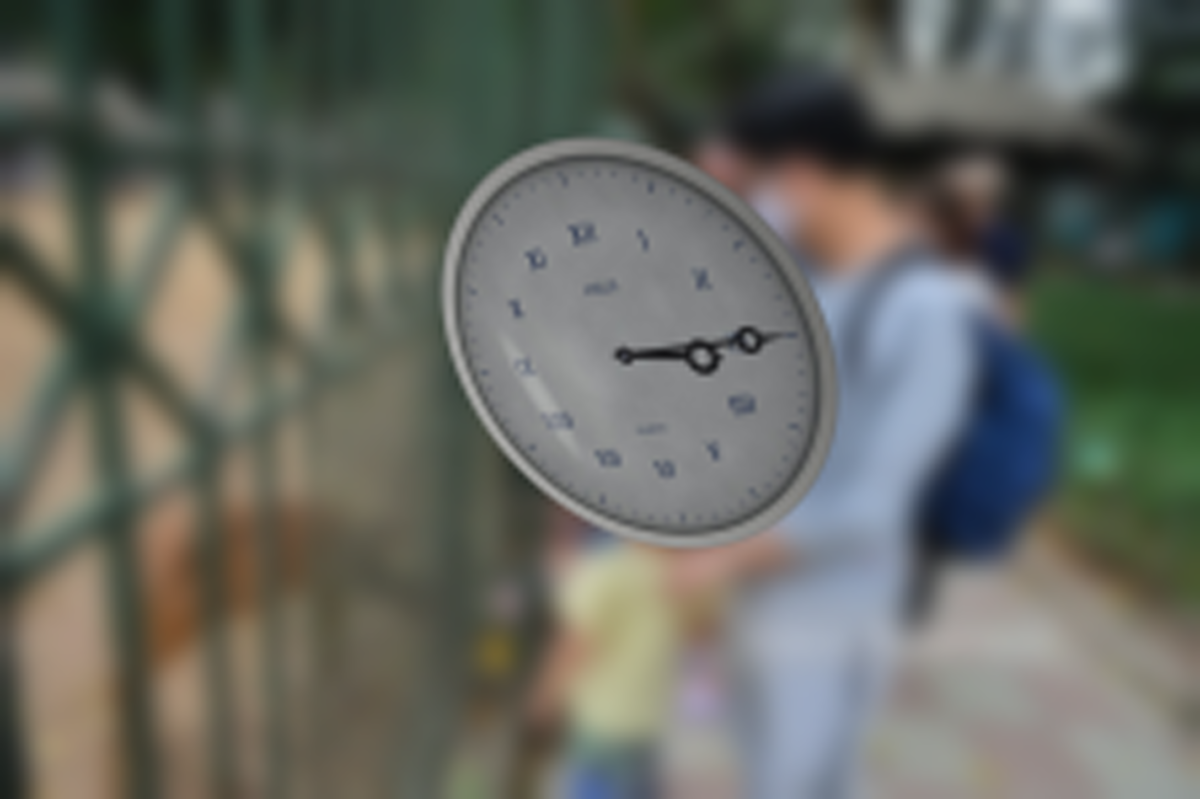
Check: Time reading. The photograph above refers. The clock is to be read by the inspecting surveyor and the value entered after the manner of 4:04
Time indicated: 3:15
